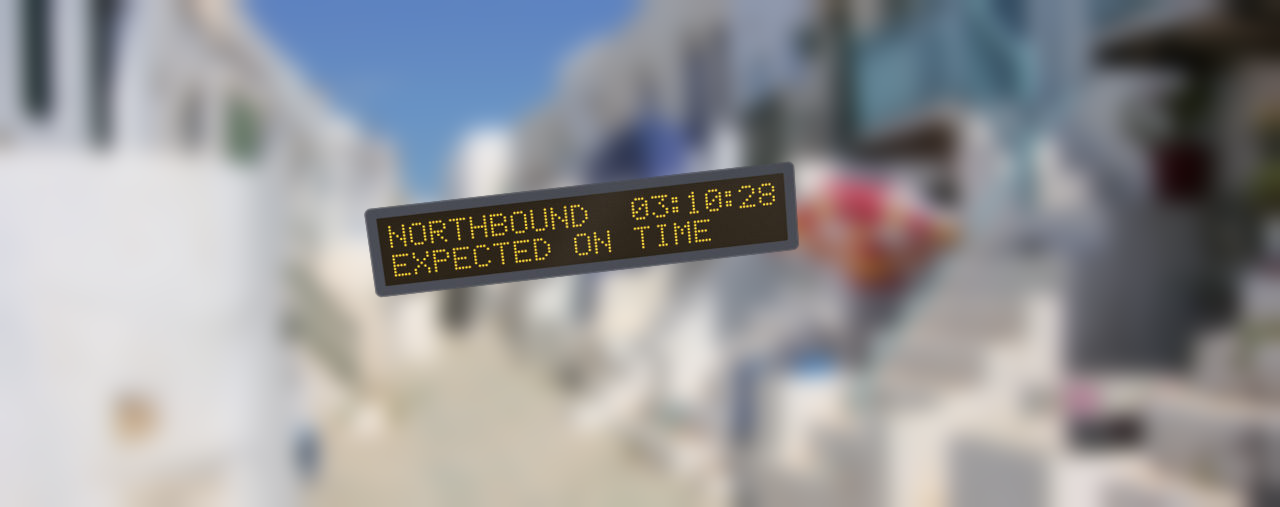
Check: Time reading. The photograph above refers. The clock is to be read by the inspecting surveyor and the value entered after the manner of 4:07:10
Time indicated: 3:10:28
